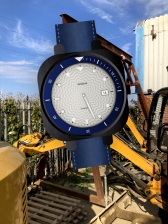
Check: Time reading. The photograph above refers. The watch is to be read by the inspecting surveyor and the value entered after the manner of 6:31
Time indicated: 5:27
